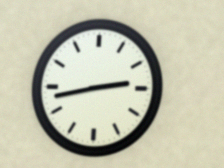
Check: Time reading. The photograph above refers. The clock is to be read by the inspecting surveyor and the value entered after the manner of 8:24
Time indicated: 2:43
